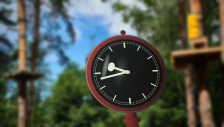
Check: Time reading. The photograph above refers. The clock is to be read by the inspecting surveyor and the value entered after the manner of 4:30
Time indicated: 9:43
